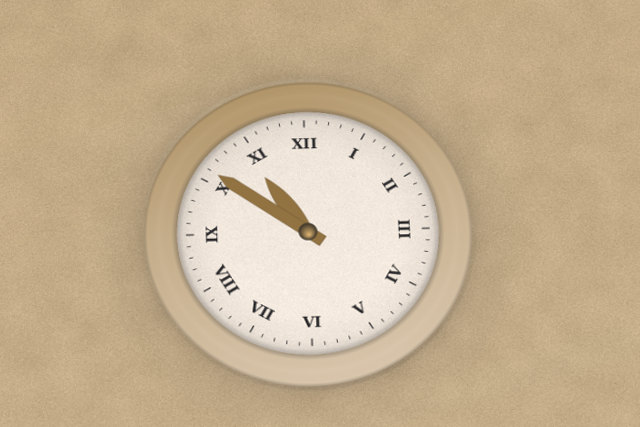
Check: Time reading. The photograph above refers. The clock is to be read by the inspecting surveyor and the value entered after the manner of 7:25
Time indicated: 10:51
